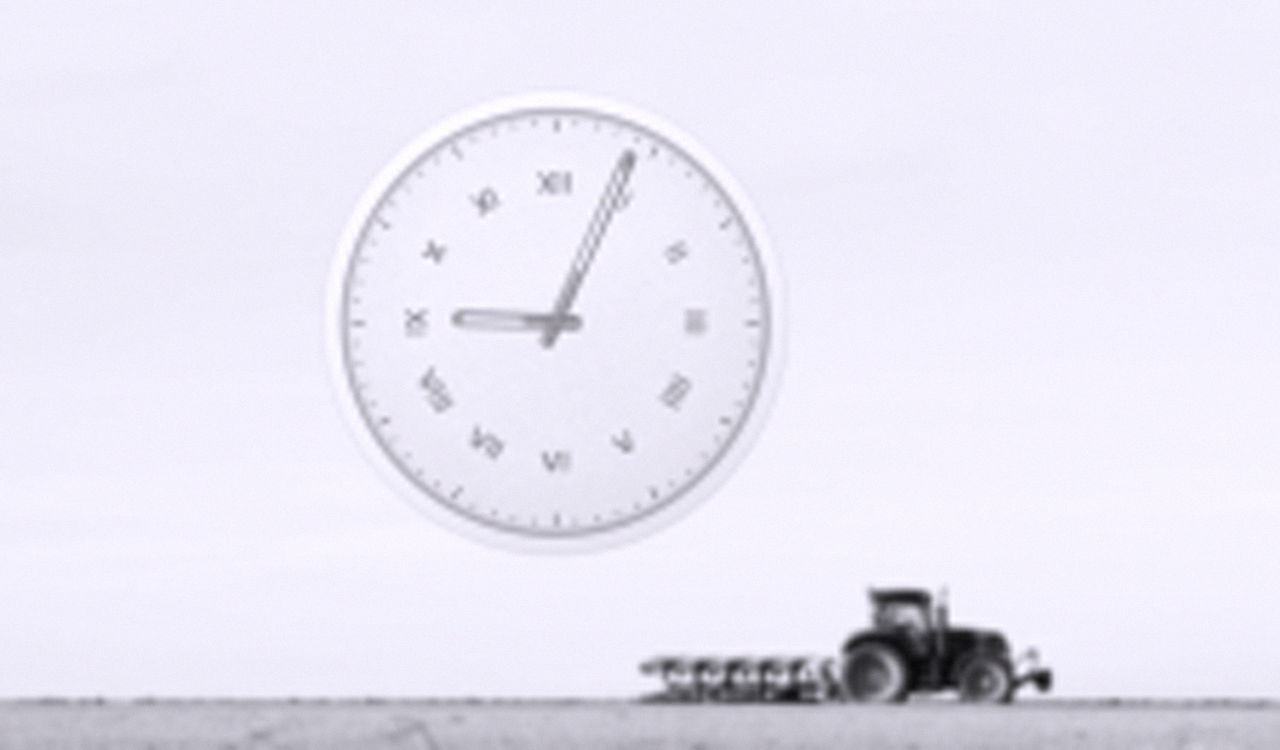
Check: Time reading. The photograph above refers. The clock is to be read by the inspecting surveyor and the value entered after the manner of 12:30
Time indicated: 9:04
